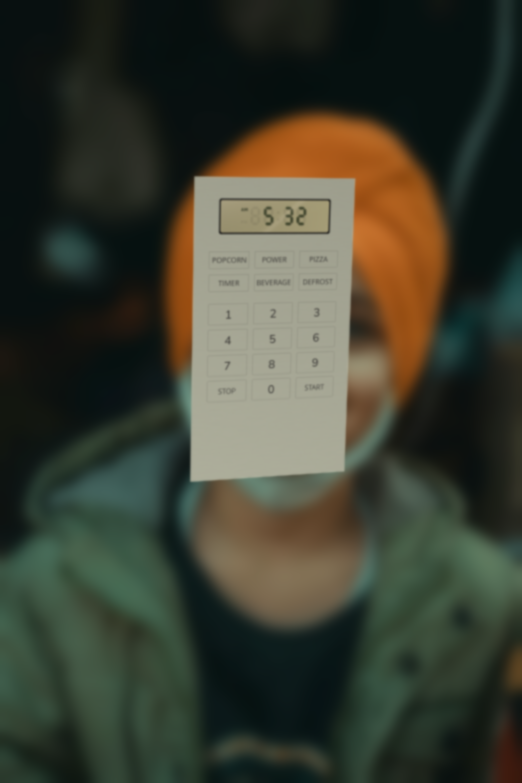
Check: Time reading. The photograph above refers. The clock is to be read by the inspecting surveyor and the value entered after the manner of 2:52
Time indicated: 5:32
